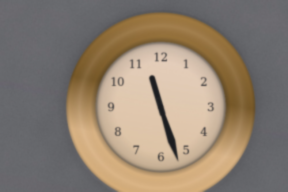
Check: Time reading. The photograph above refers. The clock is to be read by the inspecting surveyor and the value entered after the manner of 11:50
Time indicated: 11:27
